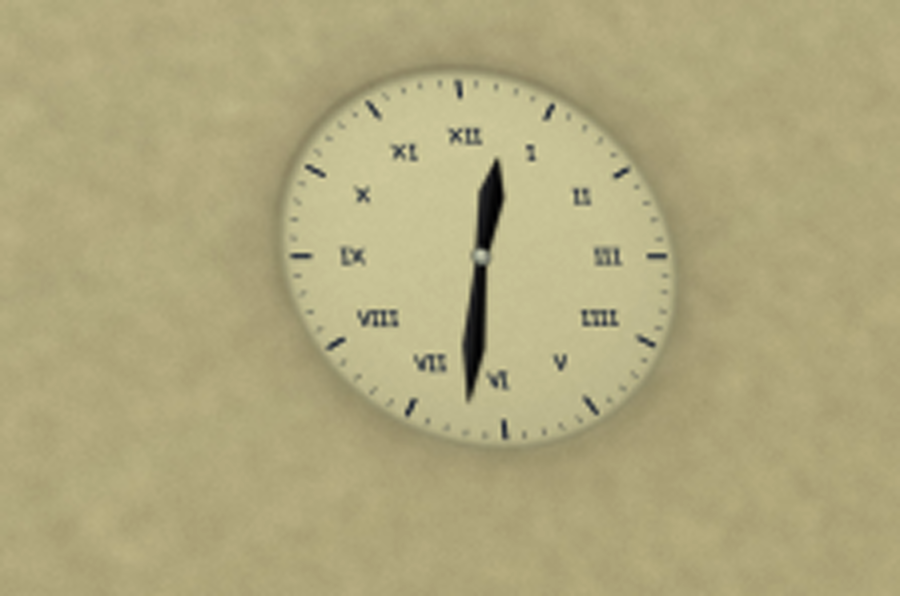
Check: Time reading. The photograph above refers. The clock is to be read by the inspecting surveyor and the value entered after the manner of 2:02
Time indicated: 12:32
